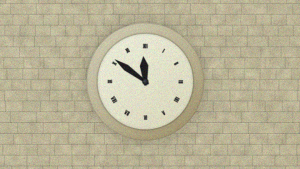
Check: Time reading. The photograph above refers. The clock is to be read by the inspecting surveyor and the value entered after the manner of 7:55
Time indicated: 11:51
